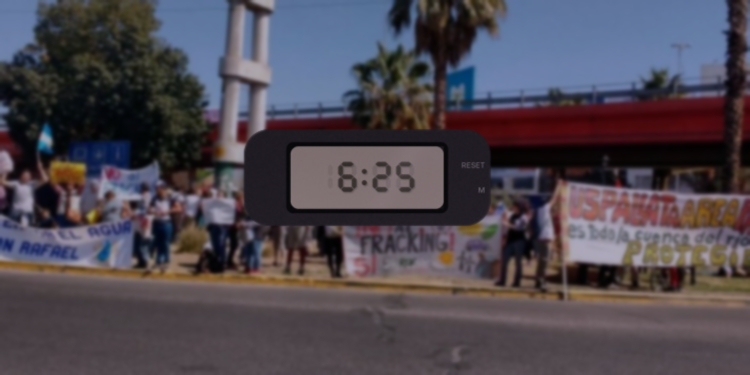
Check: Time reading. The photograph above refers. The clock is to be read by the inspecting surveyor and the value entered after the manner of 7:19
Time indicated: 6:25
